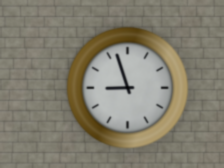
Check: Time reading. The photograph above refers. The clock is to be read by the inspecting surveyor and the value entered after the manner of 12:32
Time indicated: 8:57
